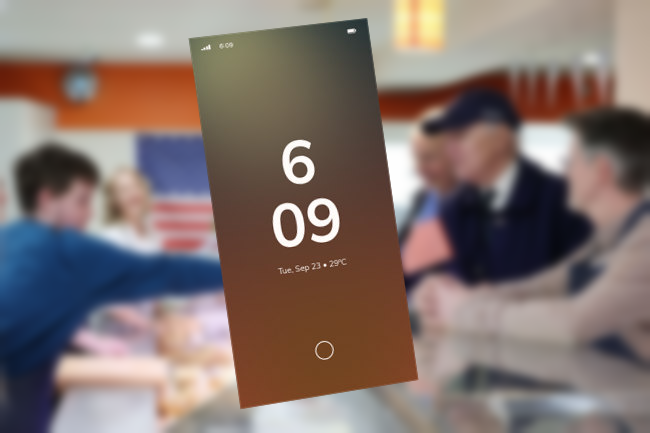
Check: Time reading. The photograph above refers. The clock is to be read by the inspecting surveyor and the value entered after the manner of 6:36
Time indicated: 6:09
